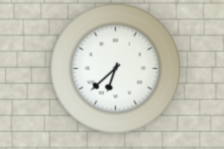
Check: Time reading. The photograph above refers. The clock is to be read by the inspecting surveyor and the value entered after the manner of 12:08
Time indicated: 6:38
